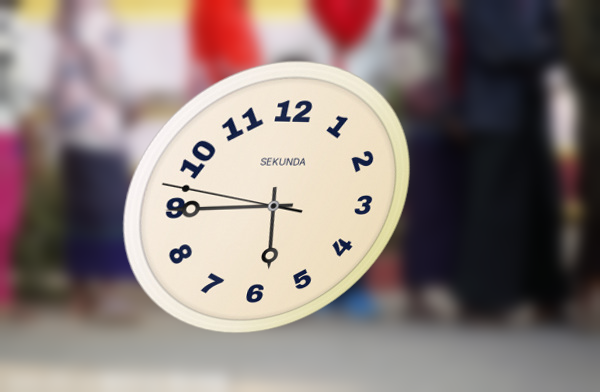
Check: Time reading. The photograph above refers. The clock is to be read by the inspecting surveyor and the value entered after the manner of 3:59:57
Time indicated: 5:44:47
